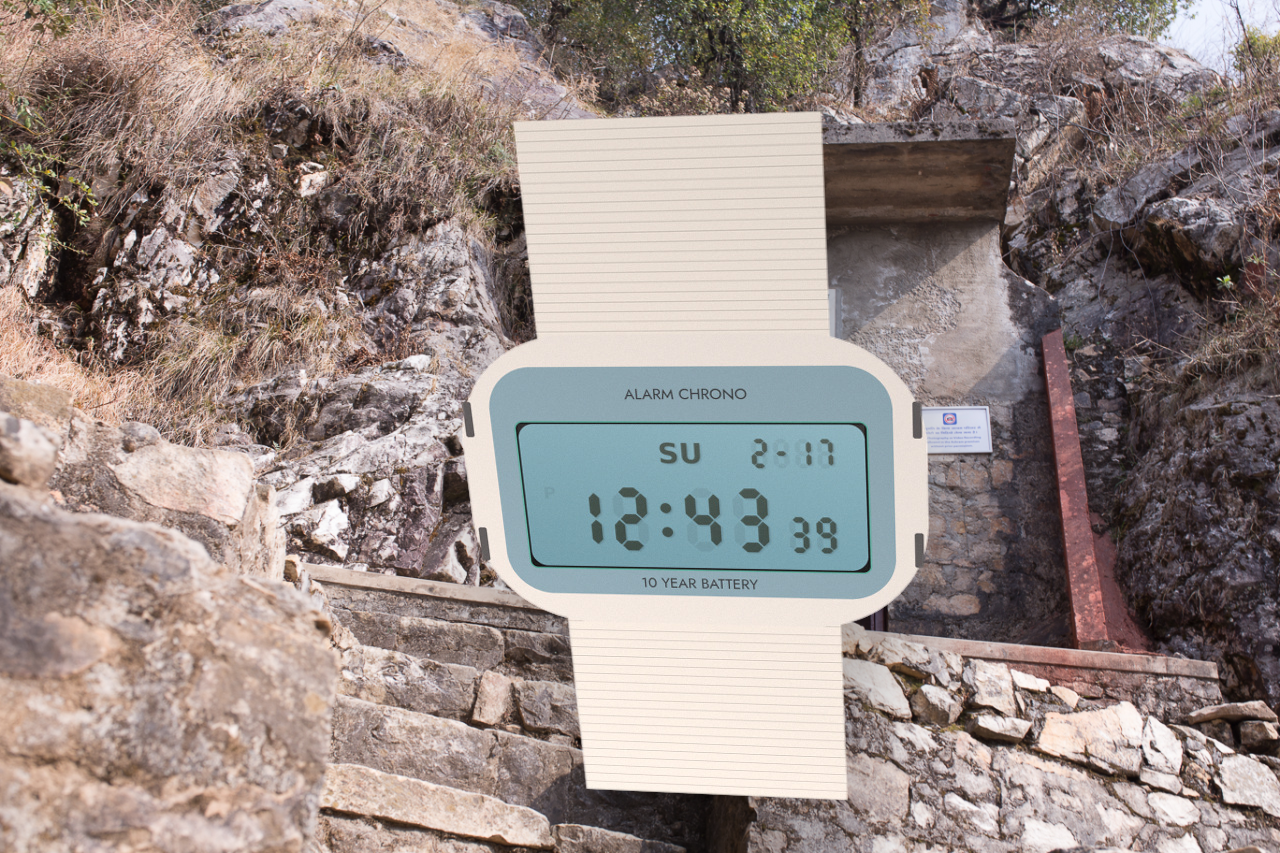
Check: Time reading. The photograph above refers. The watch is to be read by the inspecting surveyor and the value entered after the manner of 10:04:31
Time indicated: 12:43:39
